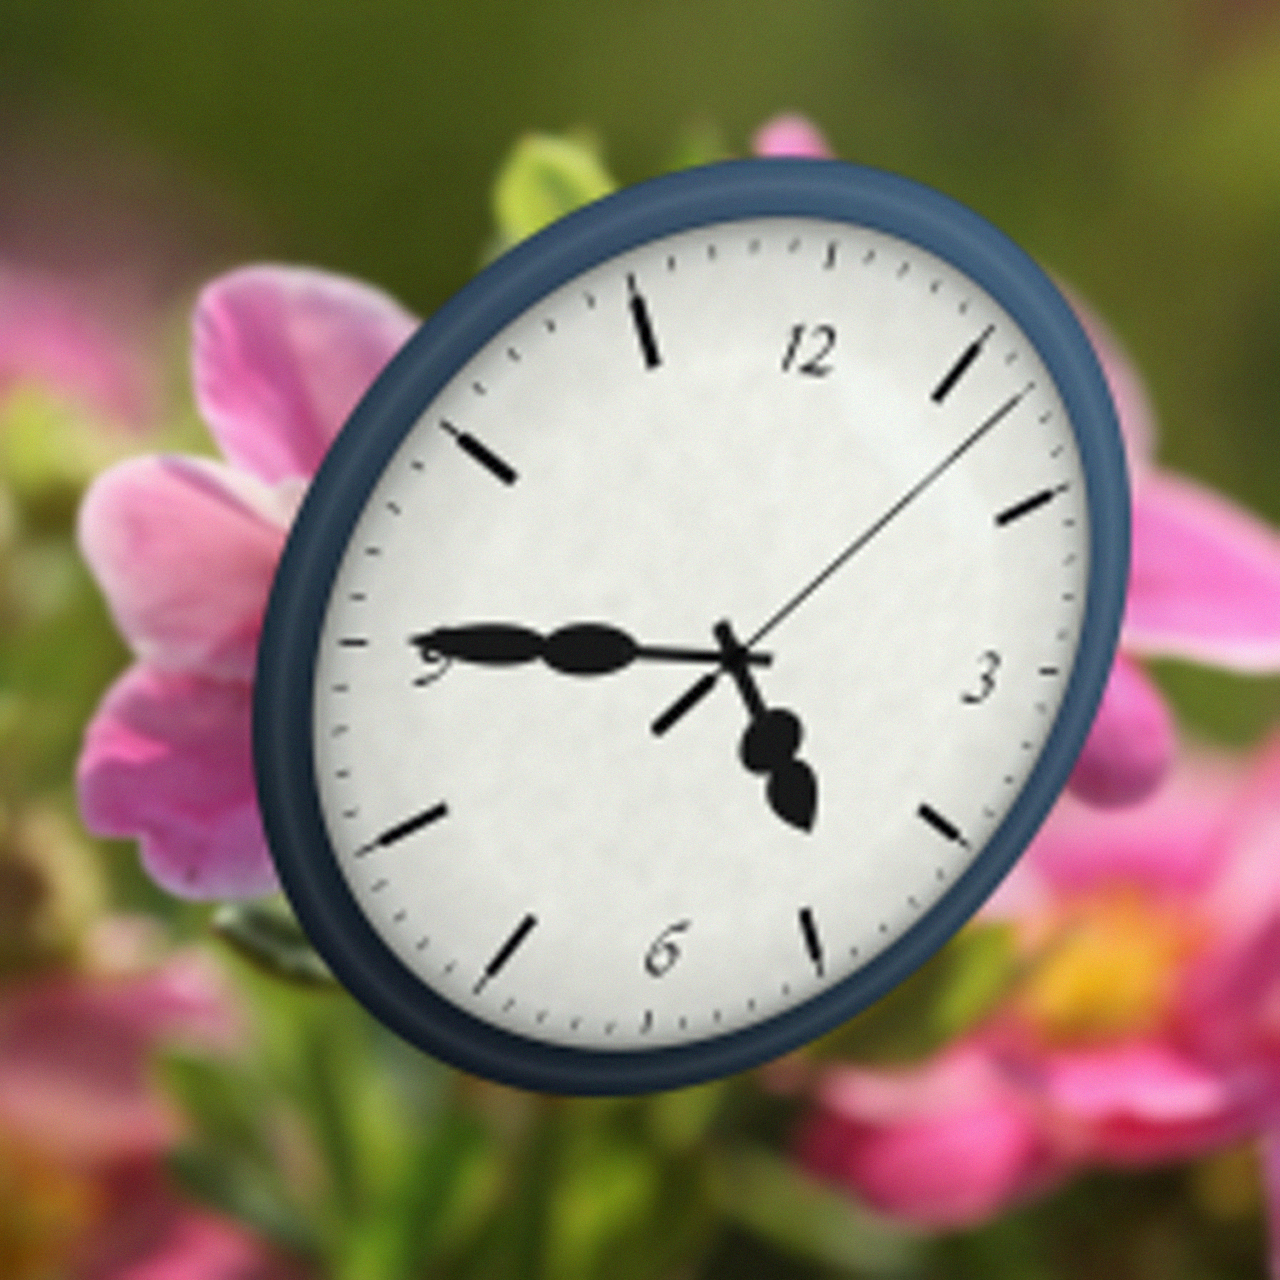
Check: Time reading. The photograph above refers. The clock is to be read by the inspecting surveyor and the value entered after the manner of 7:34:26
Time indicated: 4:45:07
